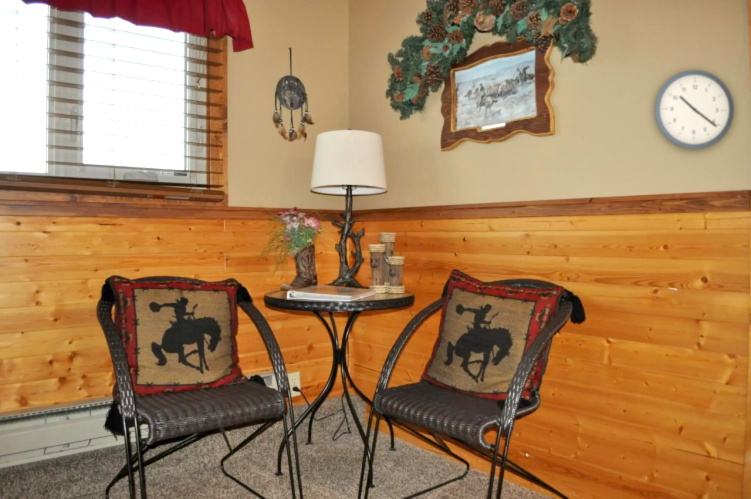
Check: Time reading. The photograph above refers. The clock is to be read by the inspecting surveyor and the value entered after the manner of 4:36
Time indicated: 10:21
